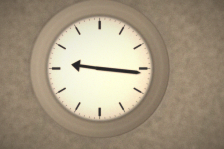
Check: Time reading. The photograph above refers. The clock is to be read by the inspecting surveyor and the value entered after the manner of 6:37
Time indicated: 9:16
